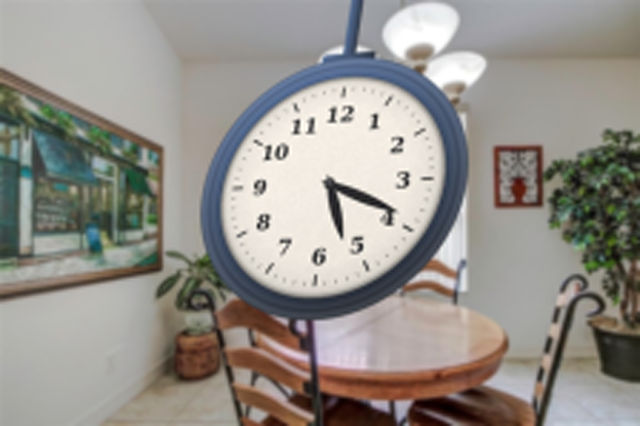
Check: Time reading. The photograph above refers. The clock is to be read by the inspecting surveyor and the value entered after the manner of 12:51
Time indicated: 5:19
